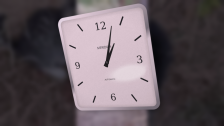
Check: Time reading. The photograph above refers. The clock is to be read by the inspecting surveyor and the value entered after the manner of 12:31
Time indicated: 1:03
